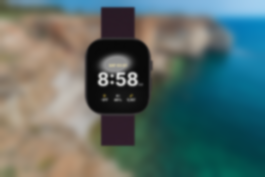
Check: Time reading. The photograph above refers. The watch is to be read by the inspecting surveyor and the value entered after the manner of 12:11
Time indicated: 8:58
